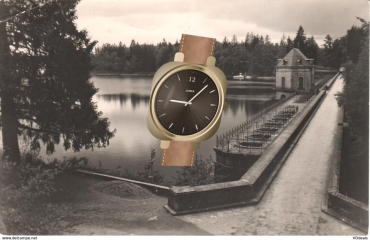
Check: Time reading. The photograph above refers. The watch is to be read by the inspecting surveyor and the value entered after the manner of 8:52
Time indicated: 9:07
